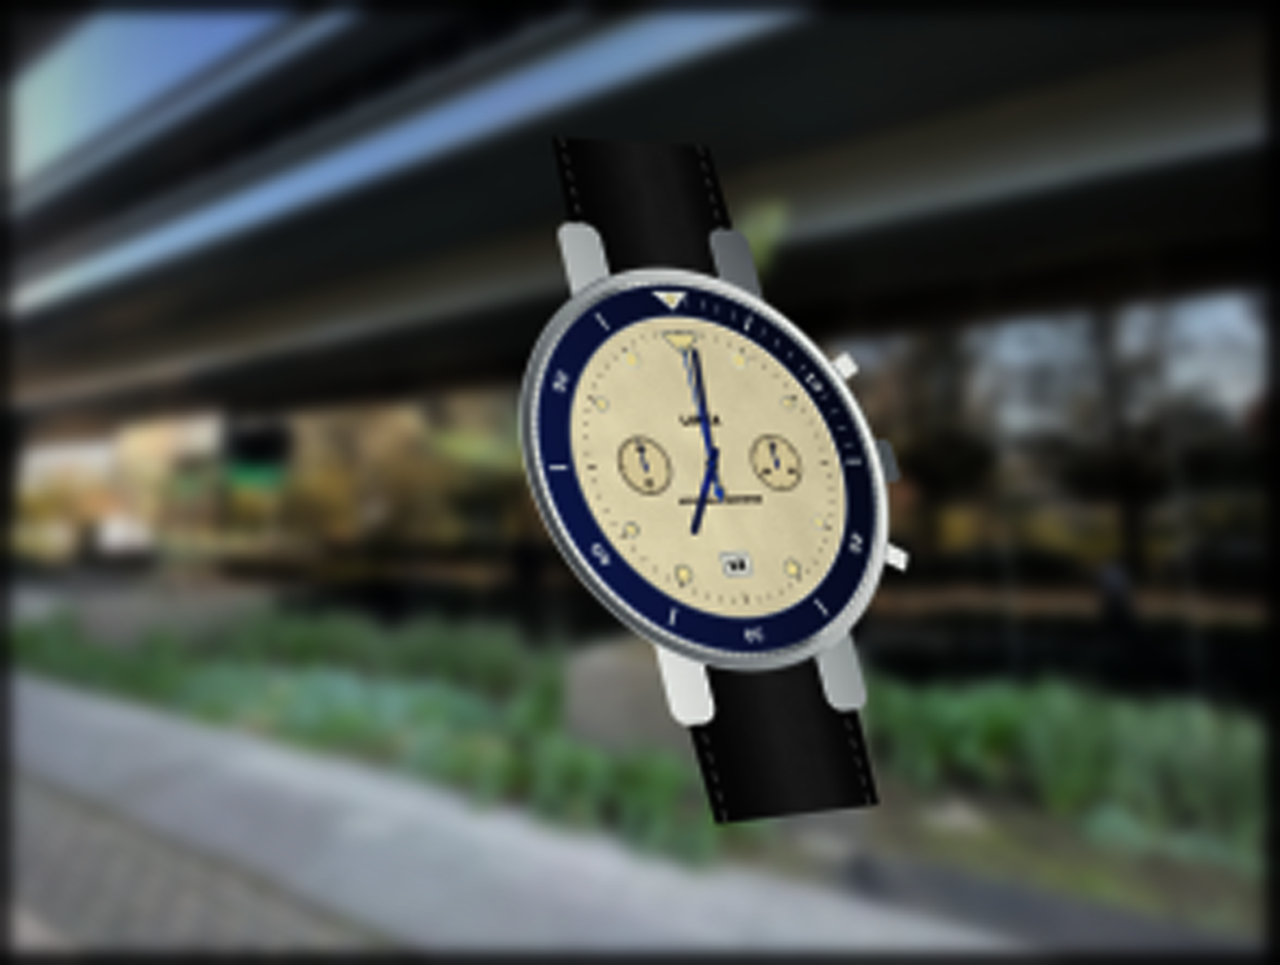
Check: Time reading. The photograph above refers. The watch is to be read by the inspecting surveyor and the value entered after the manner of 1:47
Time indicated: 7:01
